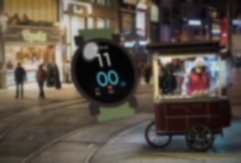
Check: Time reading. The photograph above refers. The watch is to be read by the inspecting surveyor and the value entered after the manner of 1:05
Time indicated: 11:00
